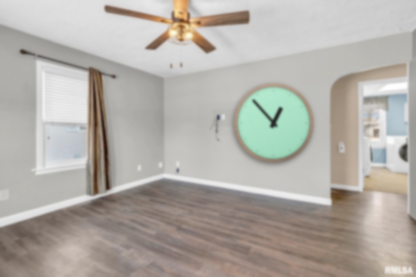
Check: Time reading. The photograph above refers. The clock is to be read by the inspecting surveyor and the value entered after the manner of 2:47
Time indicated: 12:53
